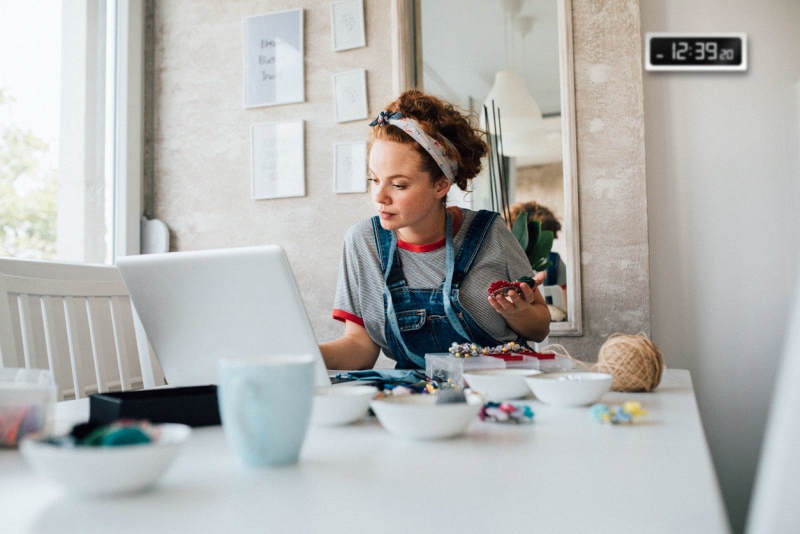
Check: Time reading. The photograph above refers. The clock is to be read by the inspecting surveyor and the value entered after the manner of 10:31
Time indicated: 12:39
